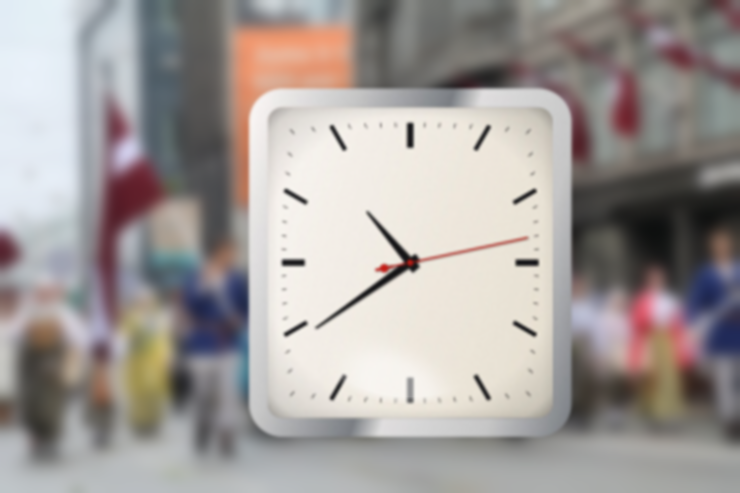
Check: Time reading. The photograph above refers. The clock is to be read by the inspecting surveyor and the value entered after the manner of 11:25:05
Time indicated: 10:39:13
